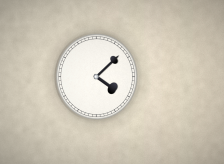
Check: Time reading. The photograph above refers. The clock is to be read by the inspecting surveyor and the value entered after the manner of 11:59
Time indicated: 4:08
